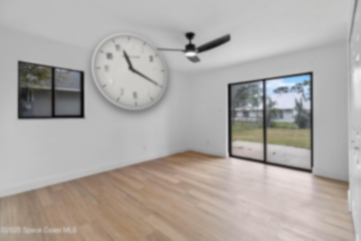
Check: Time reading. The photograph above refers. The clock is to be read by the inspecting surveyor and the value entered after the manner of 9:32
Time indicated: 11:20
